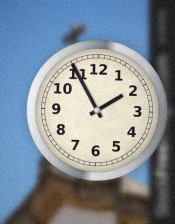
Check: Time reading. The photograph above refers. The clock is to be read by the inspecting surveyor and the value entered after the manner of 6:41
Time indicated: 1:55
